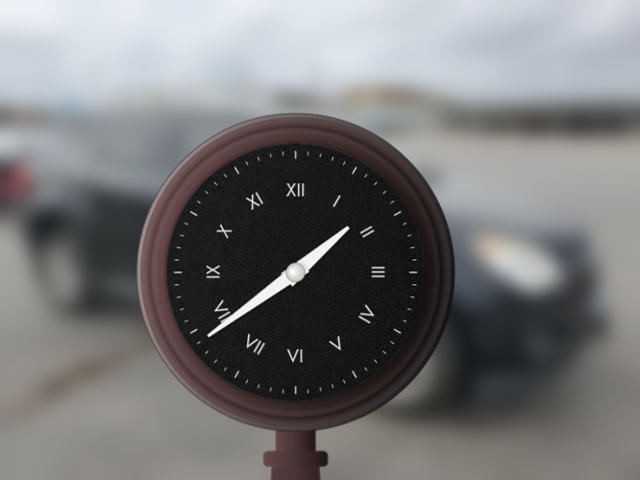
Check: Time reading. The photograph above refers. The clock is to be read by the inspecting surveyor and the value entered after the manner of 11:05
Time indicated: 1:39
